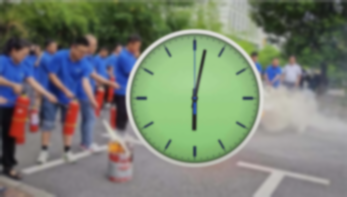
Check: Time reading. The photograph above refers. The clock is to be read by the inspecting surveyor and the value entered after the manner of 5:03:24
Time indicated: 6:02:00
